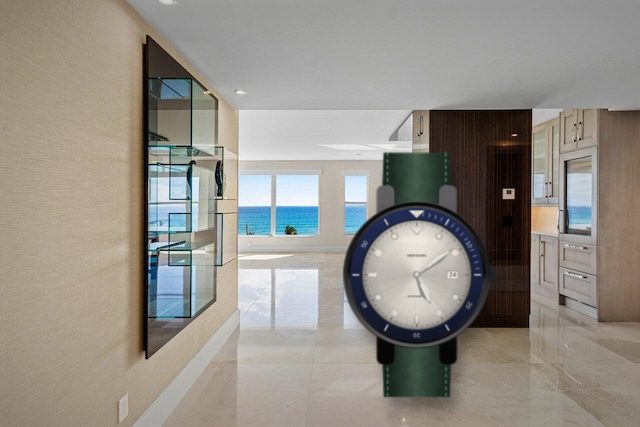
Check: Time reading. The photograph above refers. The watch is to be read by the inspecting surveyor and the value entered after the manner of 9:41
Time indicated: 5:09
